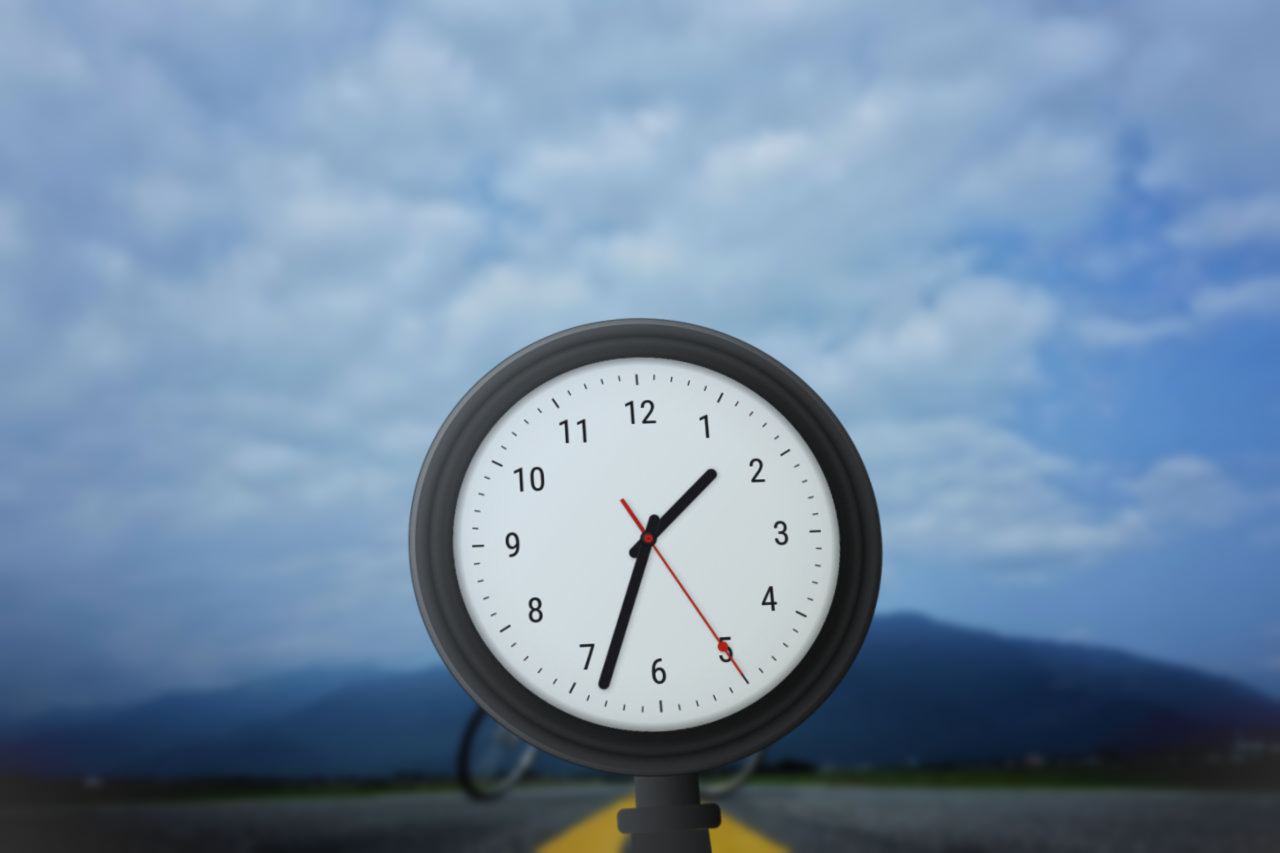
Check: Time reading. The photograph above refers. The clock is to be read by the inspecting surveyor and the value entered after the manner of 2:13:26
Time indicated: 1:33:25
